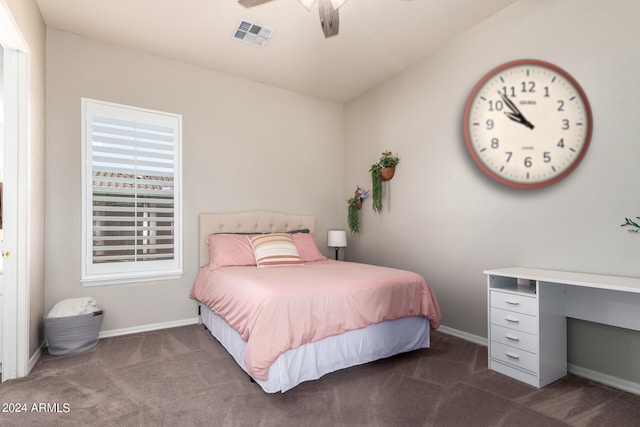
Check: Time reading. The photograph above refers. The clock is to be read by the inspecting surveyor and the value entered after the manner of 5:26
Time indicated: 9:53
